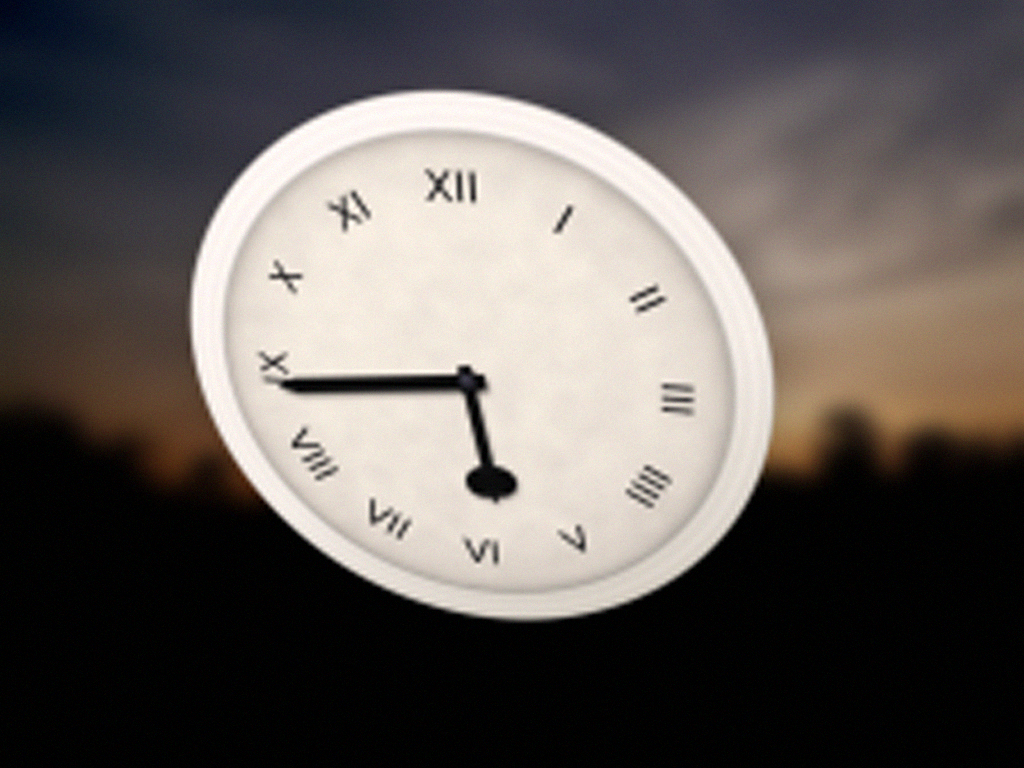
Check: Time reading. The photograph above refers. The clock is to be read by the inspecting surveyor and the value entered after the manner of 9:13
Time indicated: 5:44
